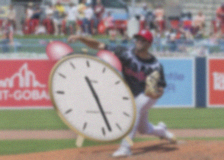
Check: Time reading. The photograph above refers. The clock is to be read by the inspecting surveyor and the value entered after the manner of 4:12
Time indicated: 11:28
